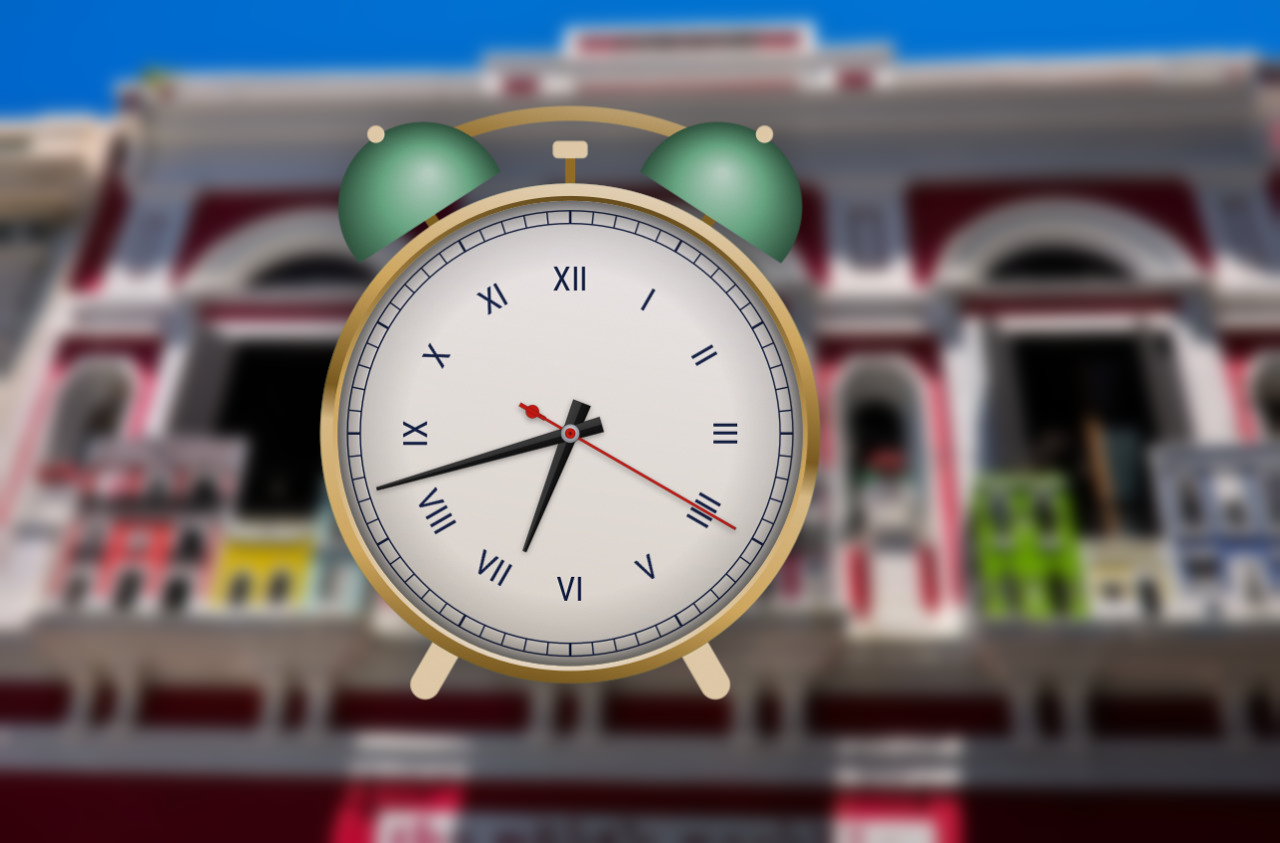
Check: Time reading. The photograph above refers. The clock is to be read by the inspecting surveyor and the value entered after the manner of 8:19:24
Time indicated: 6:42:20
